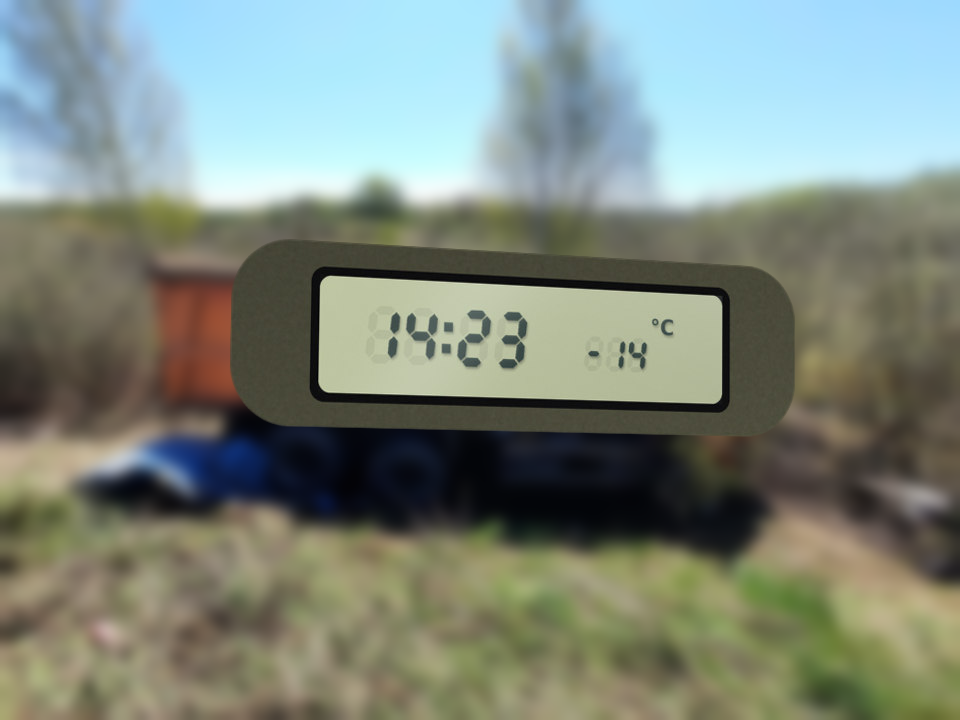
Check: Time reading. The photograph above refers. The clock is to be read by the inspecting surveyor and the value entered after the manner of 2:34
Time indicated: 14:23
